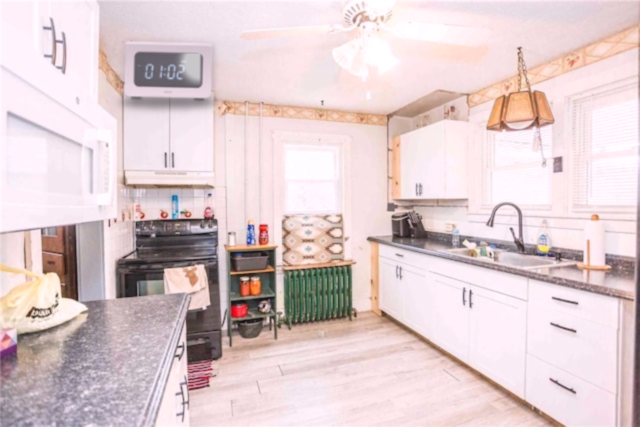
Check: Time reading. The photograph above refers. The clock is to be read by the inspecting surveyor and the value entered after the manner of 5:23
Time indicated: 1:02
